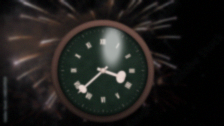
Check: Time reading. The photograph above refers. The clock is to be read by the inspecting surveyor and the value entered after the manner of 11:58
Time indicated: 3:38
